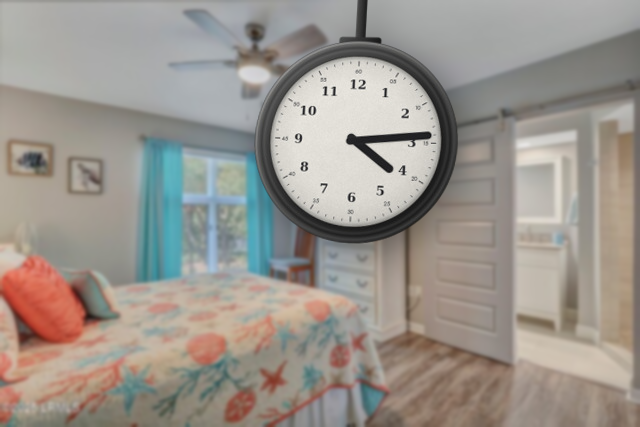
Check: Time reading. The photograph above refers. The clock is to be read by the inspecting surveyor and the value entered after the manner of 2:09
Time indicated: 4:14
